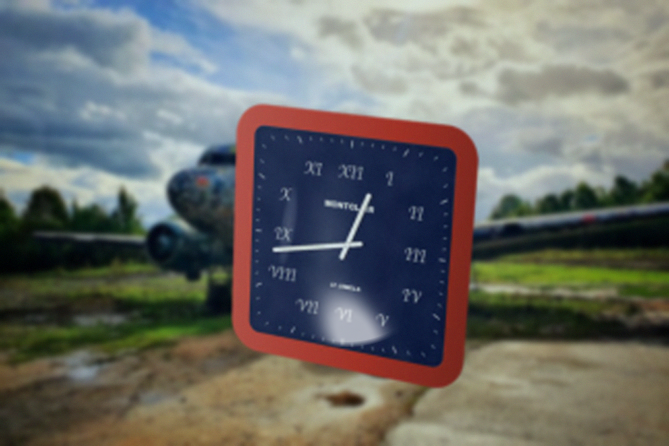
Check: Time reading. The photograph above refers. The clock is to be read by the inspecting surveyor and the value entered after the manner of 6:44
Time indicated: 12:43
